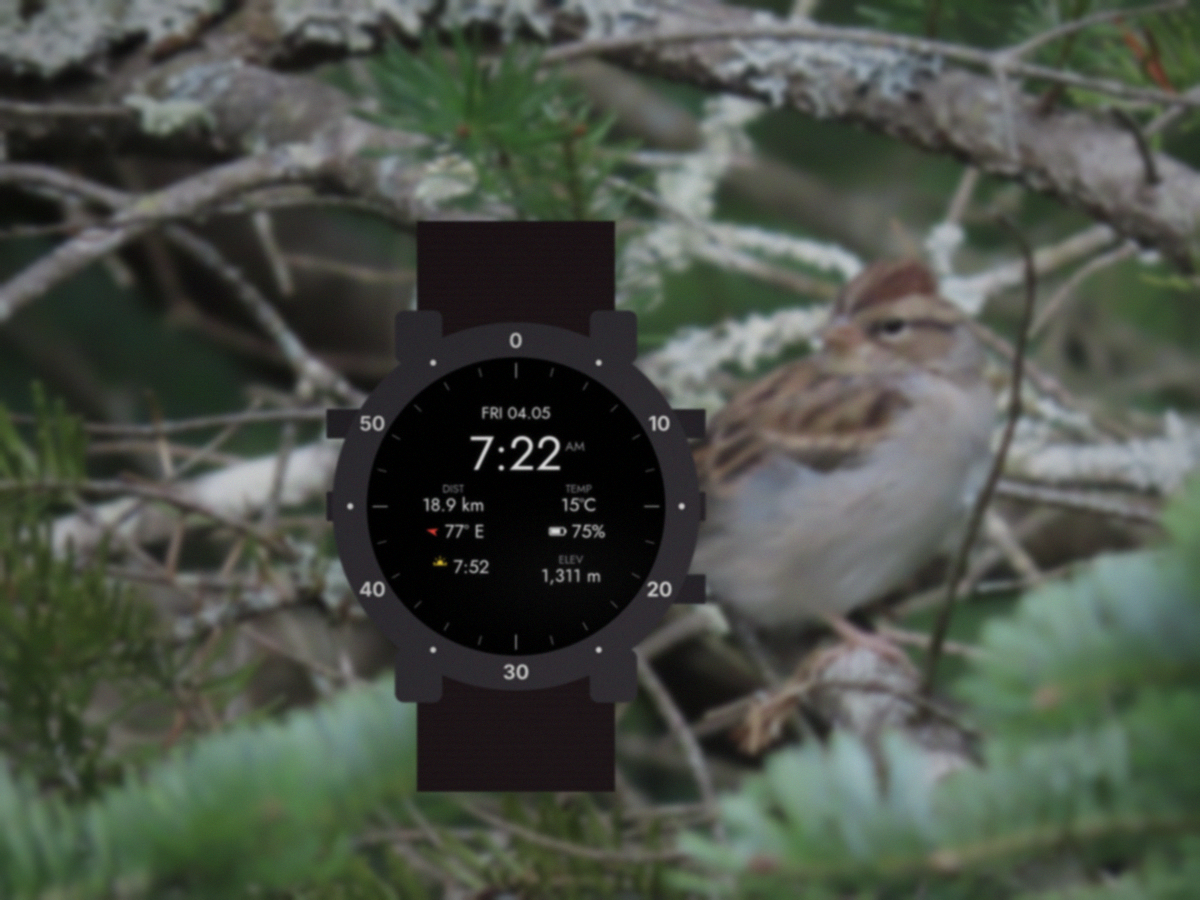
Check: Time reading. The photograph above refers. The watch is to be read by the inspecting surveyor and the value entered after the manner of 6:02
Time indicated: 7:22
